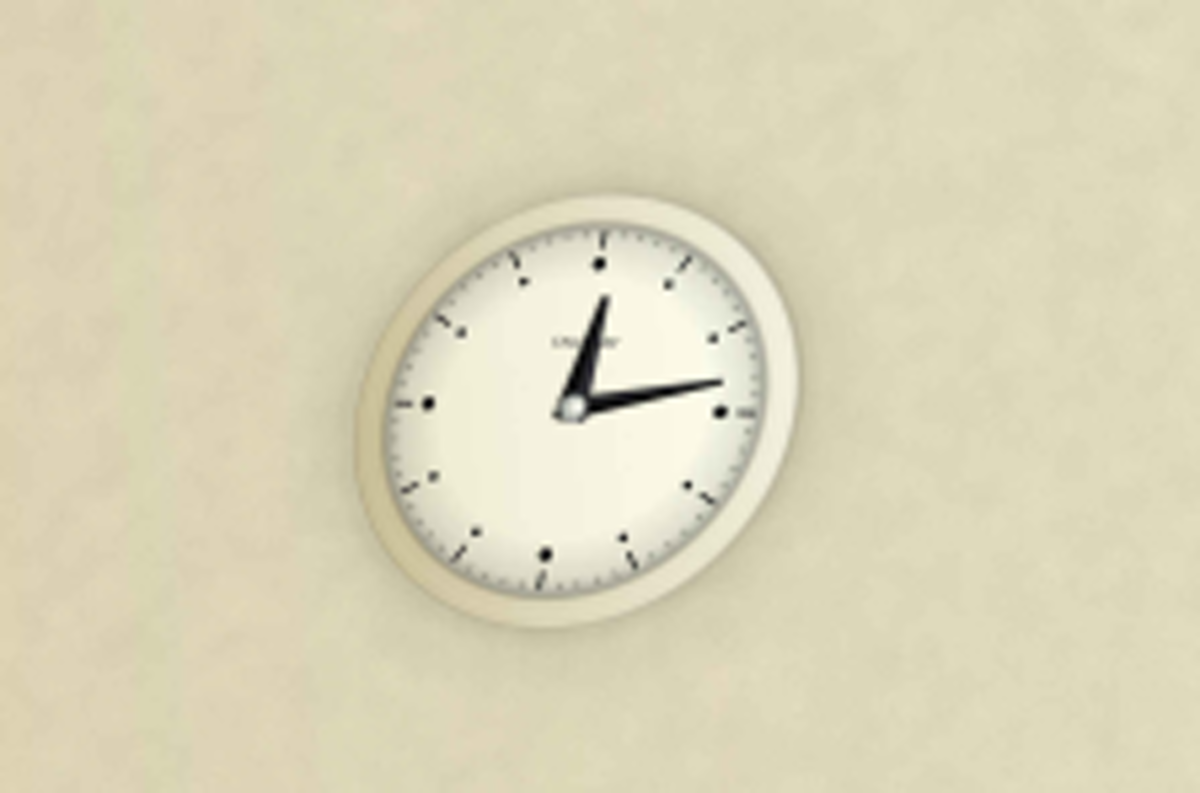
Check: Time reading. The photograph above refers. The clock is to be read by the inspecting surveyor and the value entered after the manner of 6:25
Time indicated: 12:13
